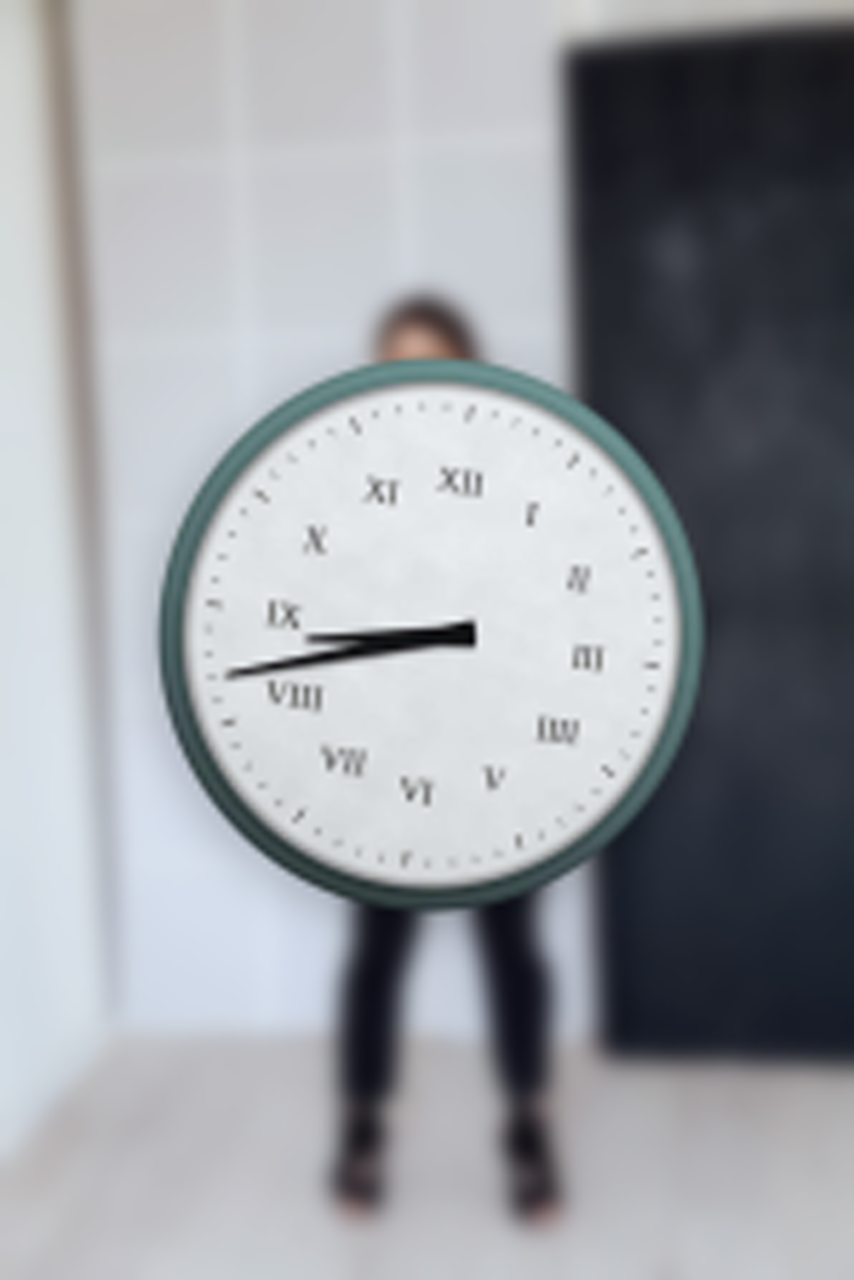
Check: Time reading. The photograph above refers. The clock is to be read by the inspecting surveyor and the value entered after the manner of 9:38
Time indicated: 8:42
